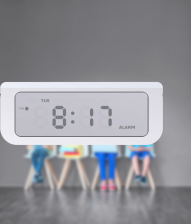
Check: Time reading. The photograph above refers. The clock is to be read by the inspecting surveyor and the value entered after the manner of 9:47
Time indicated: 8:17
